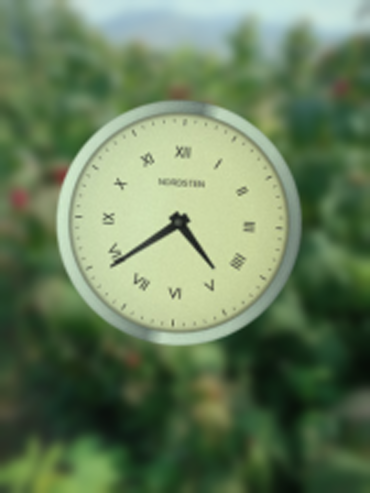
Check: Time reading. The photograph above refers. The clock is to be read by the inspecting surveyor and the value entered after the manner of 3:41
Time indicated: 4:39
